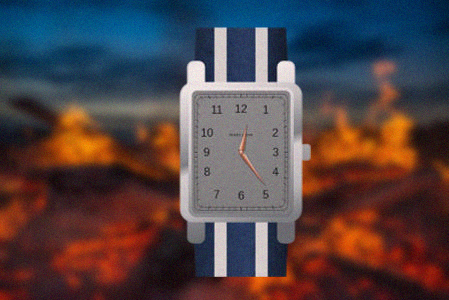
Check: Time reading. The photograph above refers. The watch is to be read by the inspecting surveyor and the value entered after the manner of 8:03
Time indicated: 12:24
